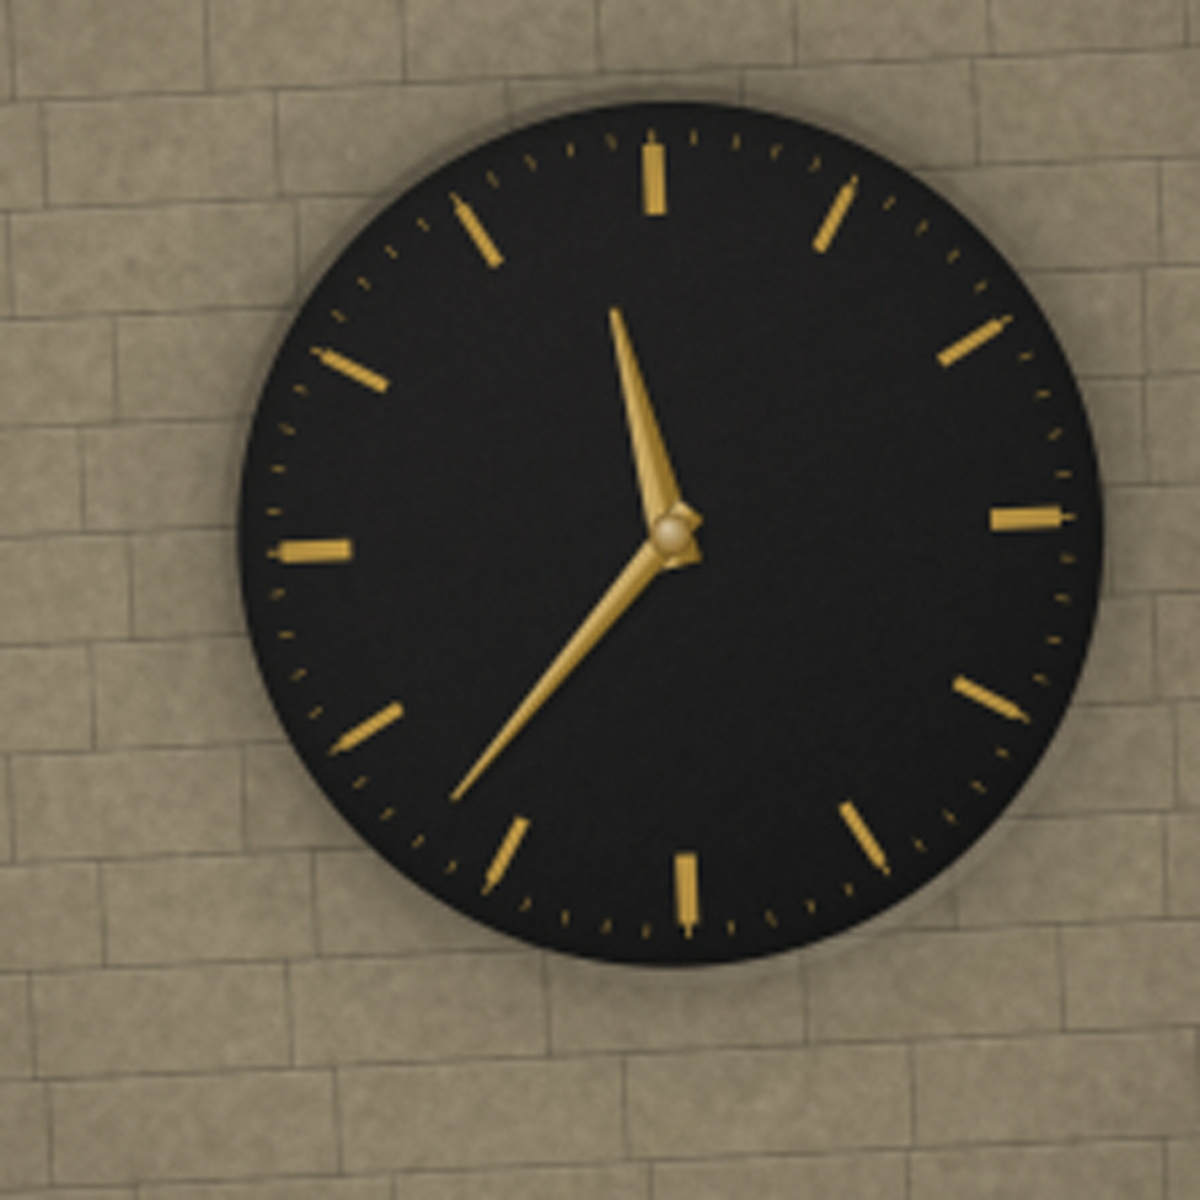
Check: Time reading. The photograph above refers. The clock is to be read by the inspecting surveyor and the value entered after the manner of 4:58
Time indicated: 11:37
